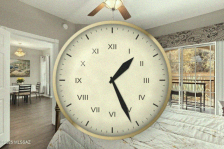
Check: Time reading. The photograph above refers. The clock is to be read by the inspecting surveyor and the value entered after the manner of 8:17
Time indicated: 1:26
